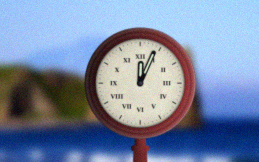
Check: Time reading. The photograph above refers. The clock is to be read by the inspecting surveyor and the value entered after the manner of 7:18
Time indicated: 12:04
